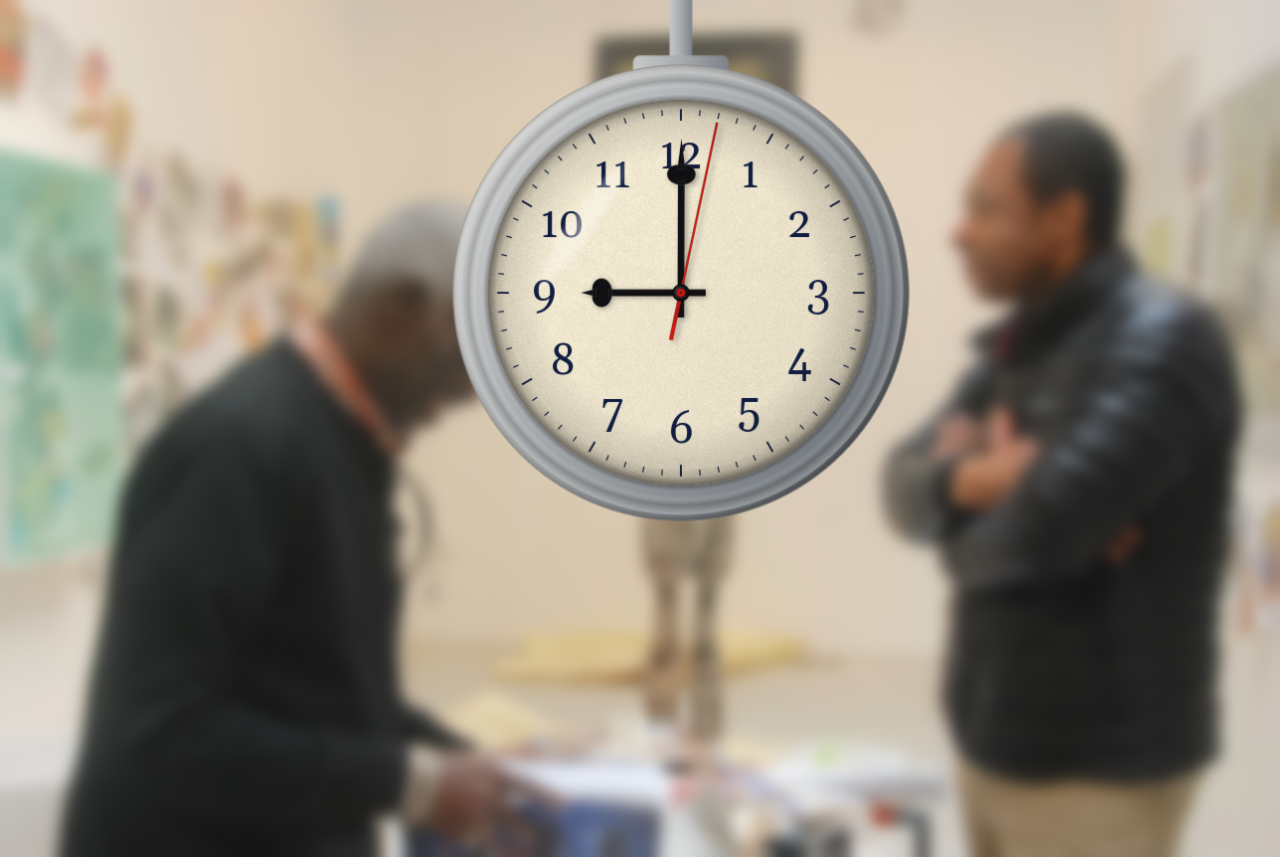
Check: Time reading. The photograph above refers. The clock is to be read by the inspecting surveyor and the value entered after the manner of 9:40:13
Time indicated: 9:00:02
